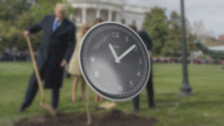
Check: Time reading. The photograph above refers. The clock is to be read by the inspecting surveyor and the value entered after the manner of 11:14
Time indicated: 11:09
